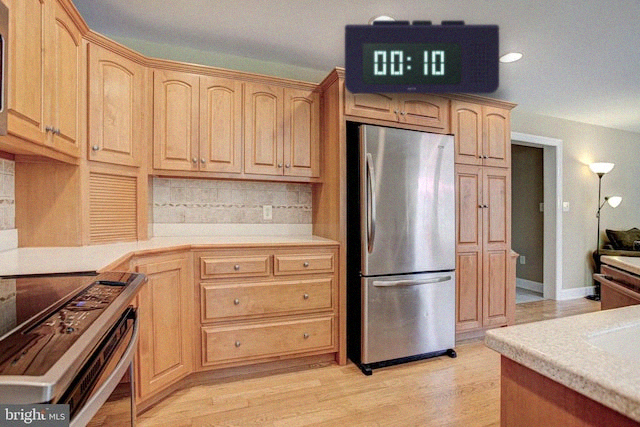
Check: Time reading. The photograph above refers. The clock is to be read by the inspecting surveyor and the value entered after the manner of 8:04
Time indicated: 0:10
